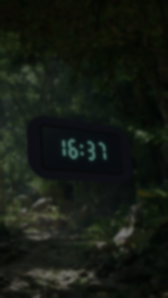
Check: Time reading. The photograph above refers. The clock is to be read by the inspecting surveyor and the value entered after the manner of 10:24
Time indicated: 16:37
